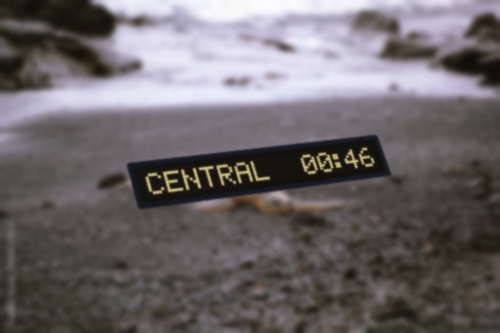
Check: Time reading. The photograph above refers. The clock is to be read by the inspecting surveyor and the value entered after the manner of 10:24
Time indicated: 0:46
